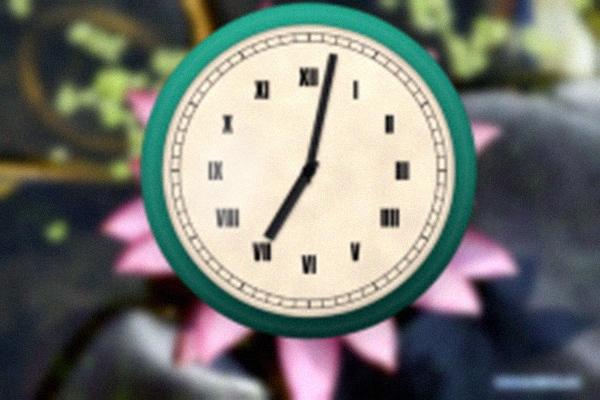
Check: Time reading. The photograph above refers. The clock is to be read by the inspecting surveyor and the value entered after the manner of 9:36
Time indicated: 7:02
